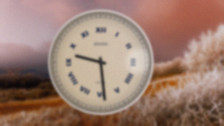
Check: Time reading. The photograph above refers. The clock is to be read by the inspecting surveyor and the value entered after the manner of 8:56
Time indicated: 9:29
